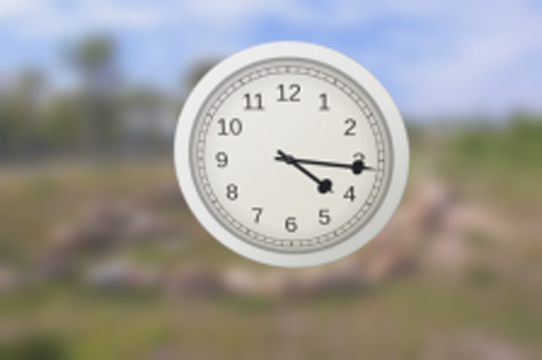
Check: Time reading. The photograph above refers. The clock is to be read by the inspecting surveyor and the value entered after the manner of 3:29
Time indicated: 4:16
